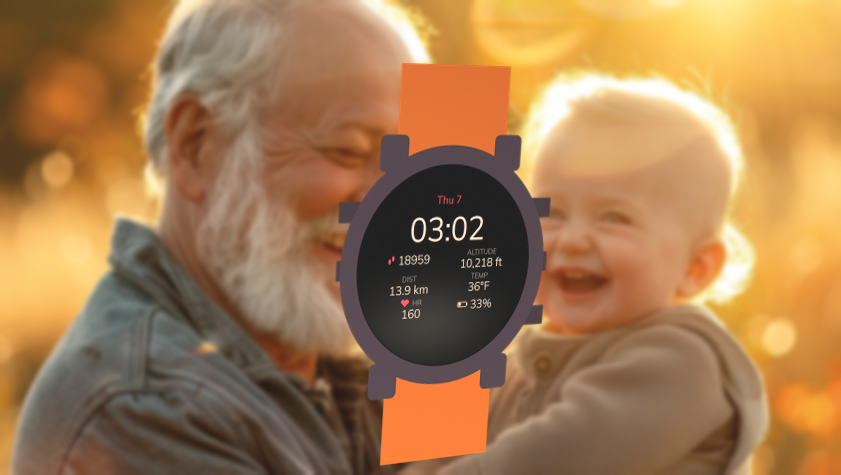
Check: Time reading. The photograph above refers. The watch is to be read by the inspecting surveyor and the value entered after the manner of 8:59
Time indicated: 3:02
